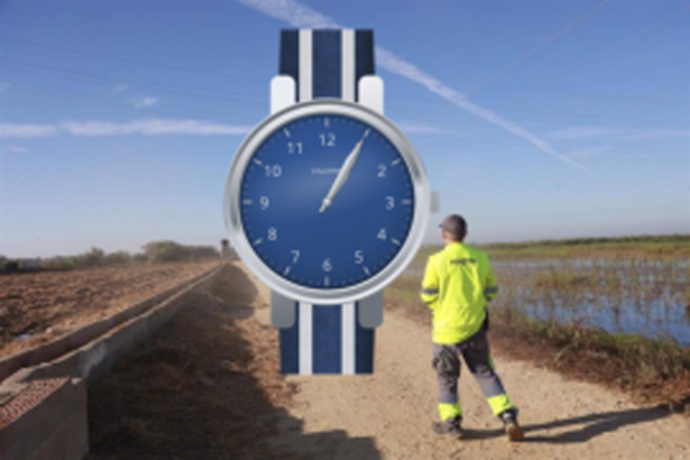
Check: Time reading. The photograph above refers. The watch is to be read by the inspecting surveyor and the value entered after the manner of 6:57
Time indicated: 1:05
